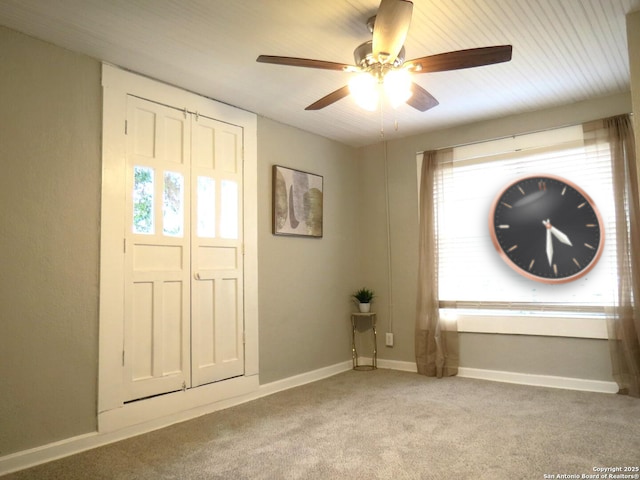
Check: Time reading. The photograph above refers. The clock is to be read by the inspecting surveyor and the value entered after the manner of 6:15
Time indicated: 4:31
